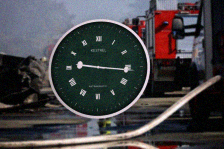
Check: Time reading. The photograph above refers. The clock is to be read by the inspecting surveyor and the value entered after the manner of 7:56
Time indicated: 9:16
